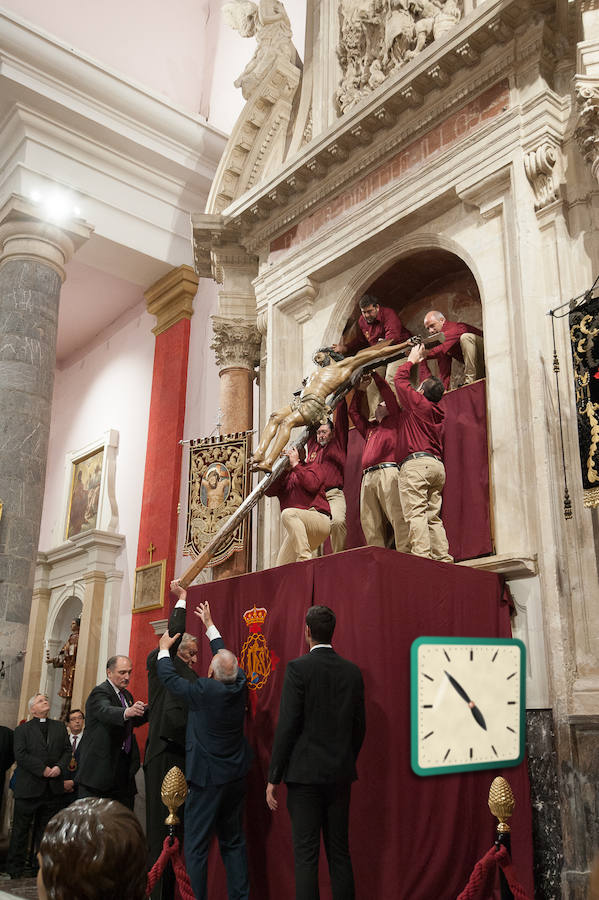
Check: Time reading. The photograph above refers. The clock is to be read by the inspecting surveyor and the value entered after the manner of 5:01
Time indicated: 4:53
